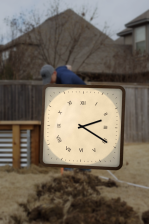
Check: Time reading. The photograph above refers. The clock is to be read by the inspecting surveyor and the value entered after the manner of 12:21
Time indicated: 2:20
